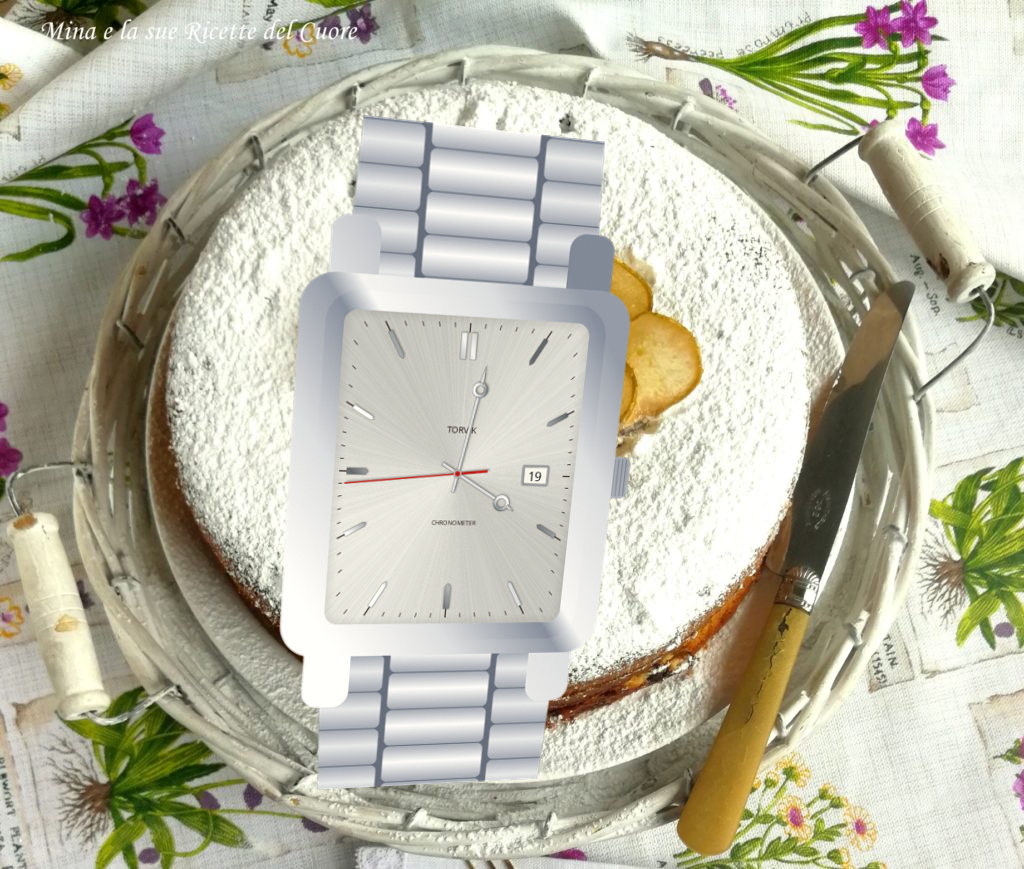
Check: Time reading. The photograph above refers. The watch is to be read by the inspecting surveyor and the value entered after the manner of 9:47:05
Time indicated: 4:01:44
